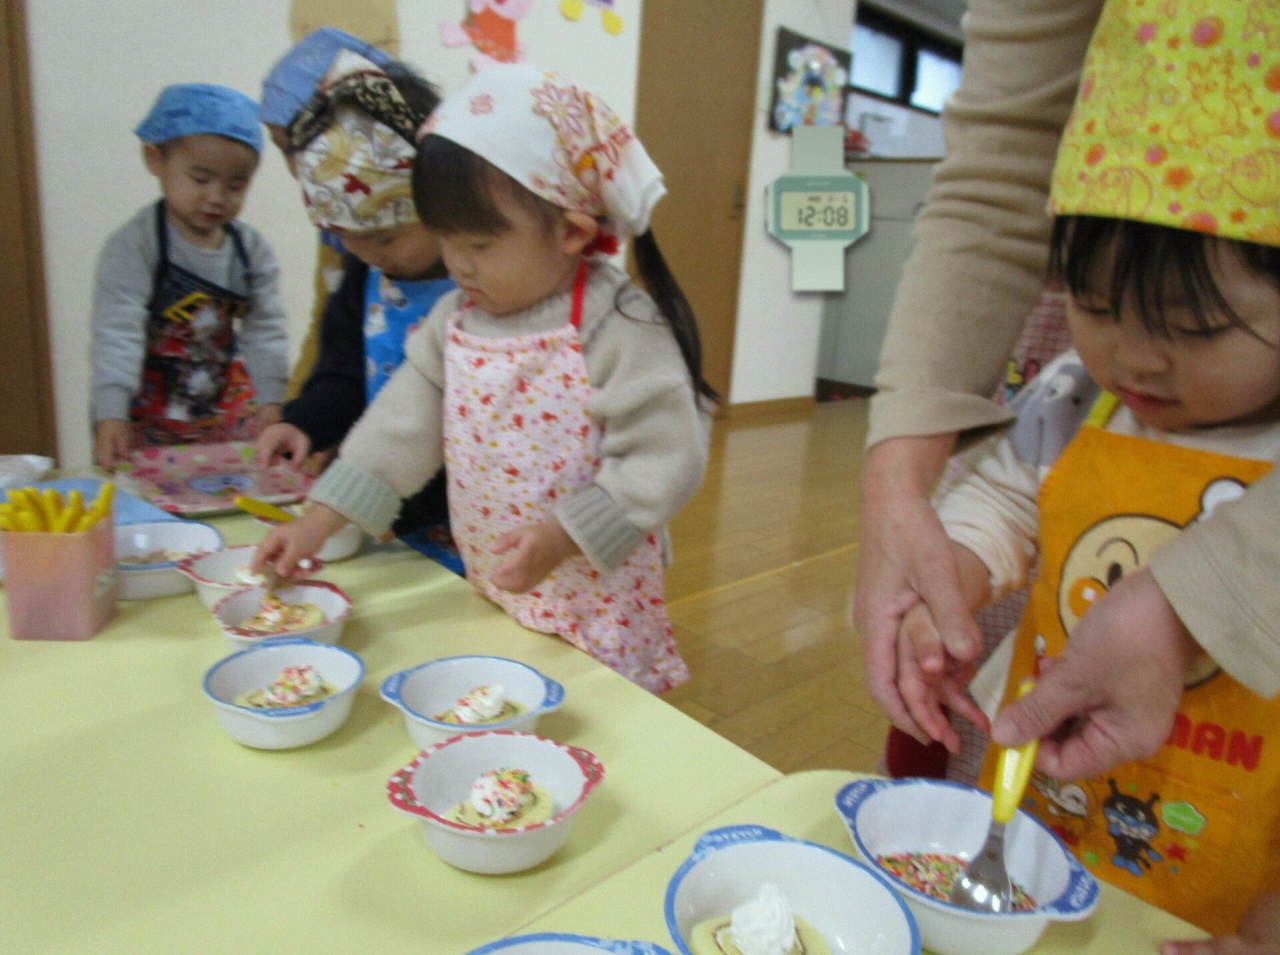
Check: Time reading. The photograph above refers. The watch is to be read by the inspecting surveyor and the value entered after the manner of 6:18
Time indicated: 12:08
